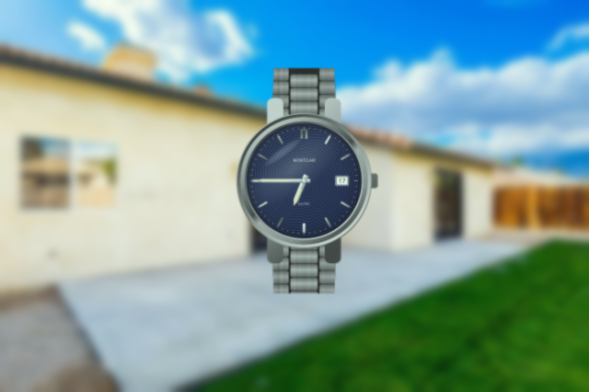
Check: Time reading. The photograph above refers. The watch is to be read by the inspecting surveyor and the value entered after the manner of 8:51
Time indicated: 6:45
